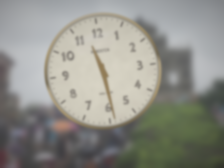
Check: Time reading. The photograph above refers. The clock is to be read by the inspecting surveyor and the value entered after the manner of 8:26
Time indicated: 11:29
